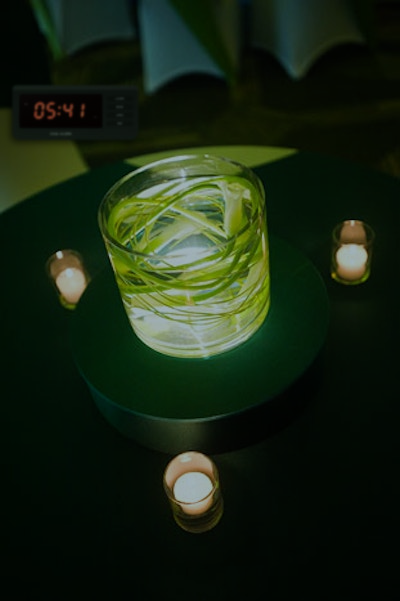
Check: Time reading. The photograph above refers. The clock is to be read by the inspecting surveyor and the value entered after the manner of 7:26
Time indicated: 5:41
